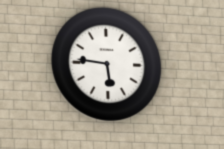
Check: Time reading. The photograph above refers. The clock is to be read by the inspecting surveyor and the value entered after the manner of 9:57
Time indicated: 5:46
